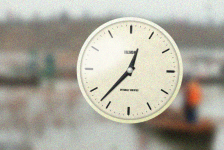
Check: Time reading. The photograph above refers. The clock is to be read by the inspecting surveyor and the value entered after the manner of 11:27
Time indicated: 12:37
